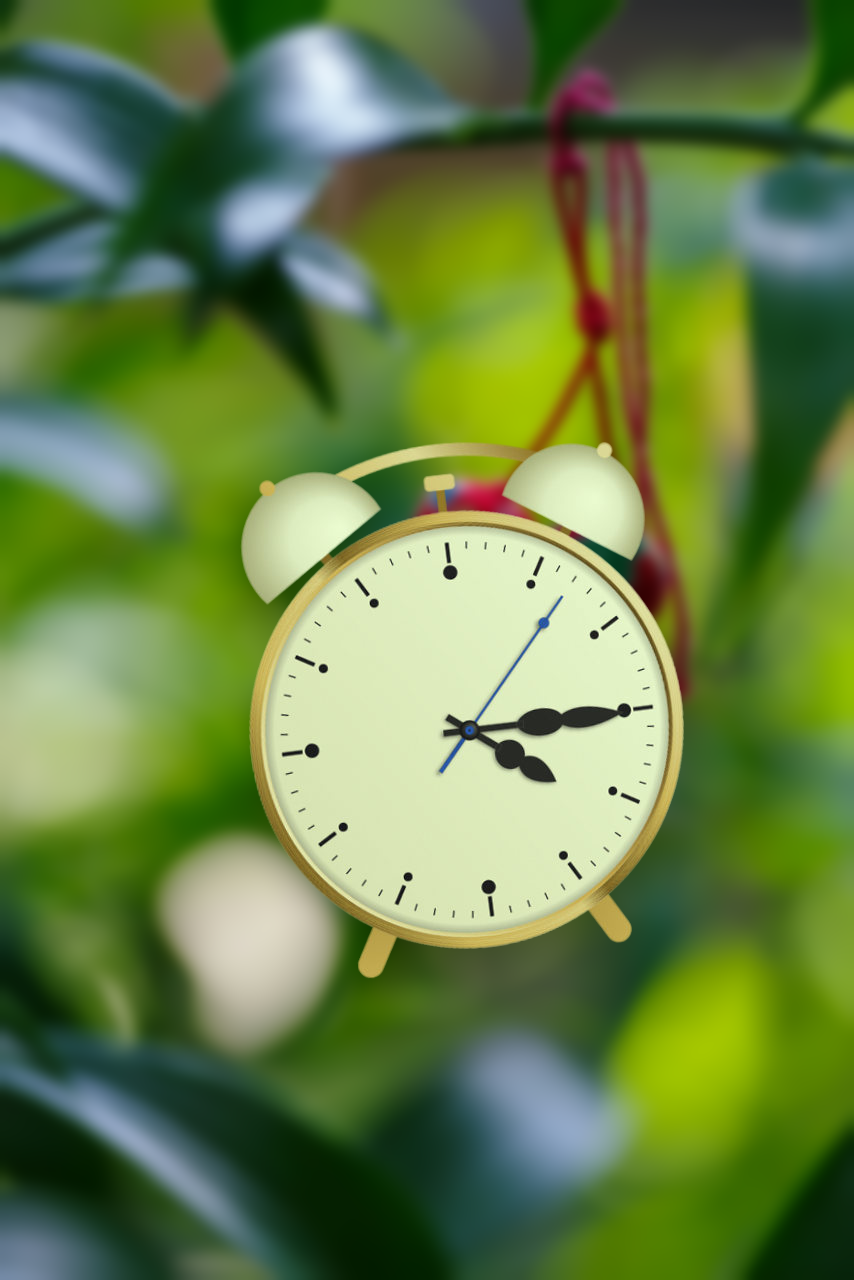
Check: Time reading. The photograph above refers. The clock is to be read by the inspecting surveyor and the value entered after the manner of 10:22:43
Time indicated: 4:15:07
